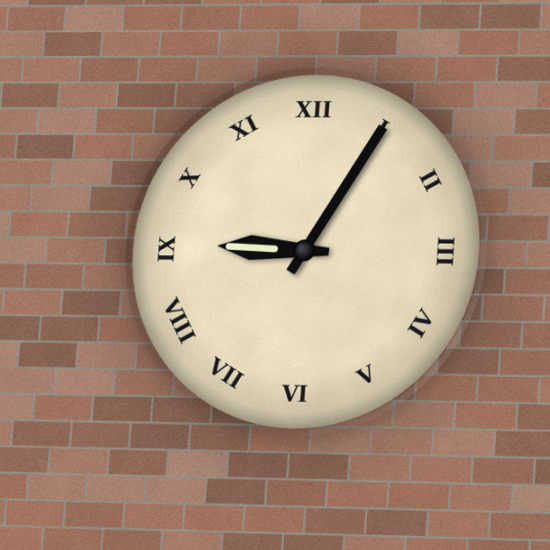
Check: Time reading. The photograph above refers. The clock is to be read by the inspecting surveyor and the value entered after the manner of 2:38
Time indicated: 9:05
